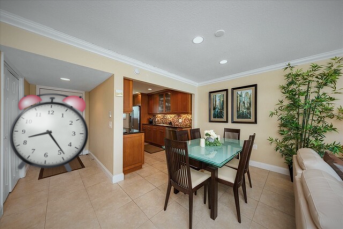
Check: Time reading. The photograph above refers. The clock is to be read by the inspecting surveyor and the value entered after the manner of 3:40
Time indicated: 8:24
